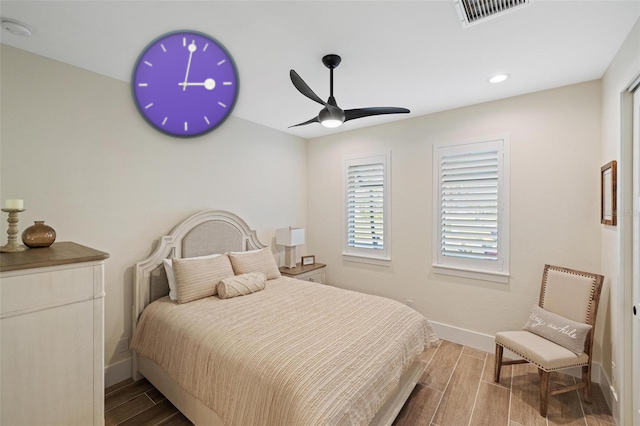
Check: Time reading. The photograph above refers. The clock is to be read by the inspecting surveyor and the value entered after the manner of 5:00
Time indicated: 3:02
